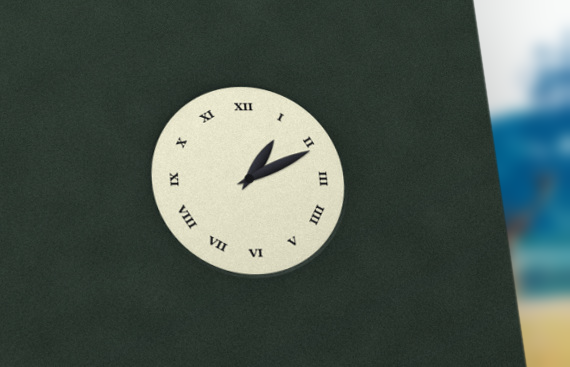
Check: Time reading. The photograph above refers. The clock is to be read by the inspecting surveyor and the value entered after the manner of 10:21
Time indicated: 1:11
